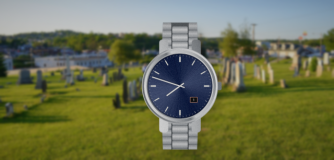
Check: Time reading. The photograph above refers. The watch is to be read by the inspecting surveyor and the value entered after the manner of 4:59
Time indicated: 7:48
